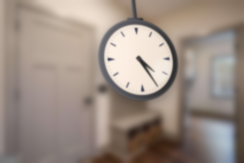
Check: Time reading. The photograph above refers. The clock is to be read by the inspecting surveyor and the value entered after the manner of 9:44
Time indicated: 4:25
